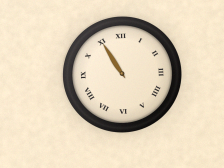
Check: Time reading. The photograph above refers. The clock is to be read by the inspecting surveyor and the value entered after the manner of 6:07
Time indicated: 10:55
